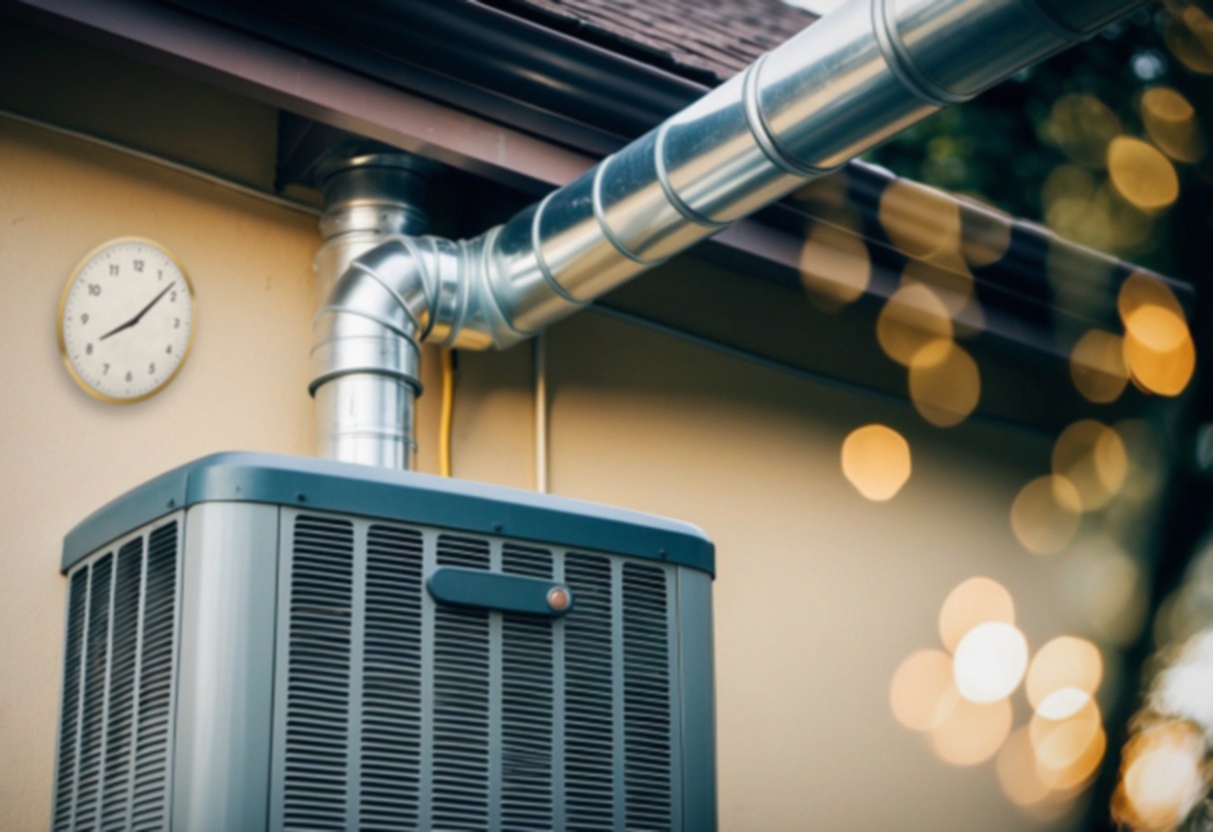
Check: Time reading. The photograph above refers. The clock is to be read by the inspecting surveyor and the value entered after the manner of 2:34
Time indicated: 8:08
